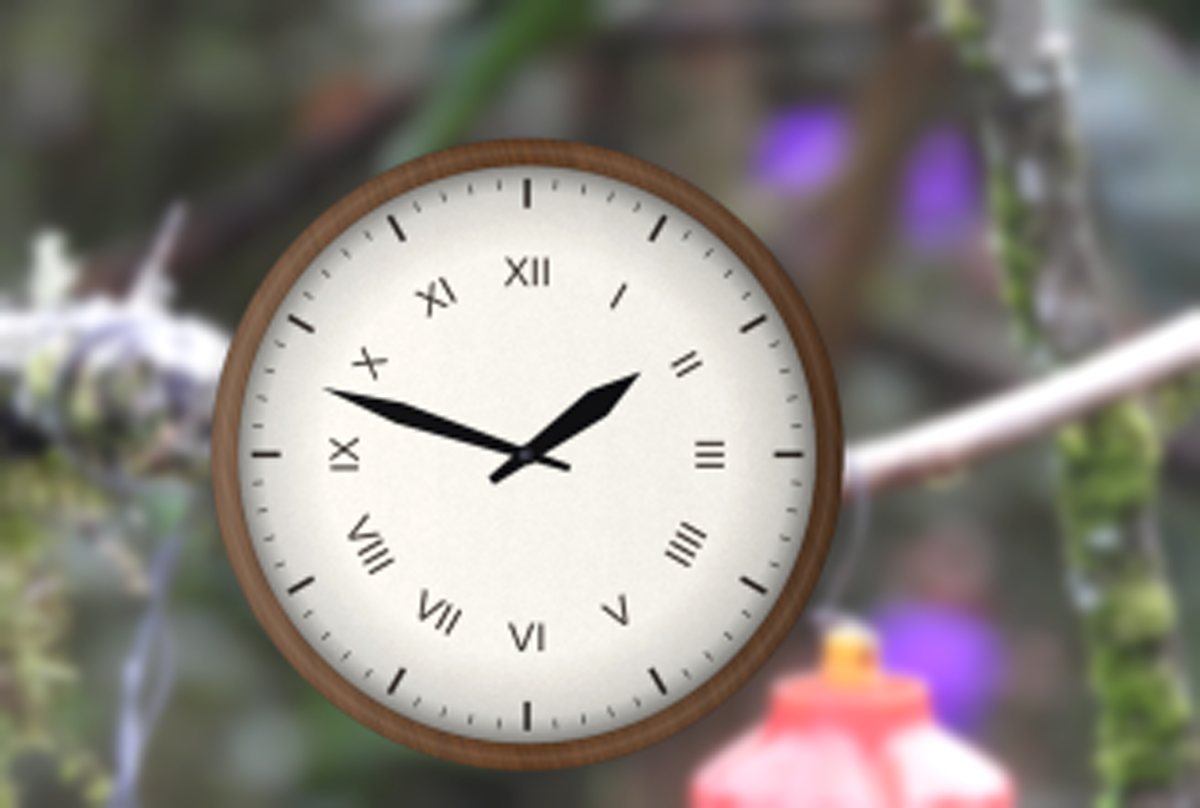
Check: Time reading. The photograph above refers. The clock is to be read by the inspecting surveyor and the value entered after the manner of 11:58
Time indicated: 1:48
